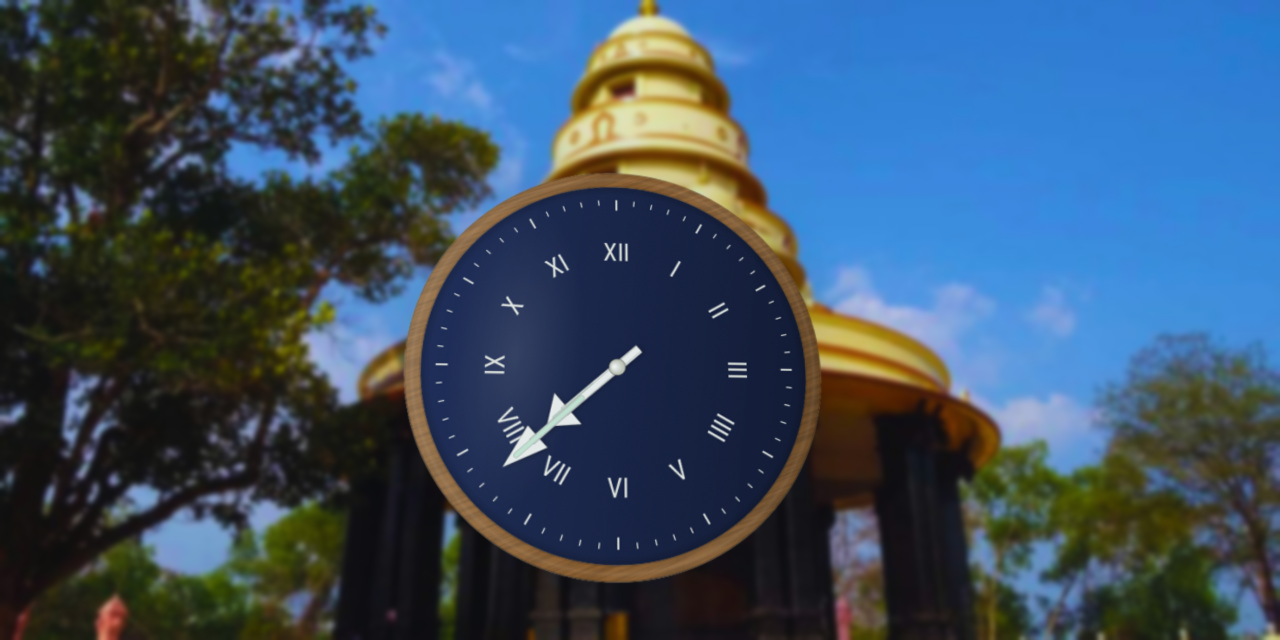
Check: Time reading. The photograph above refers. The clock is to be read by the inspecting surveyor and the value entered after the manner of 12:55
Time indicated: 7:38
